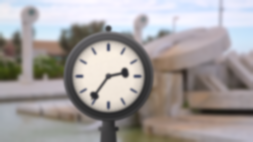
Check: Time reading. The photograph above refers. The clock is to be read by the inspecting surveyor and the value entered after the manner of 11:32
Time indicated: 2:36
